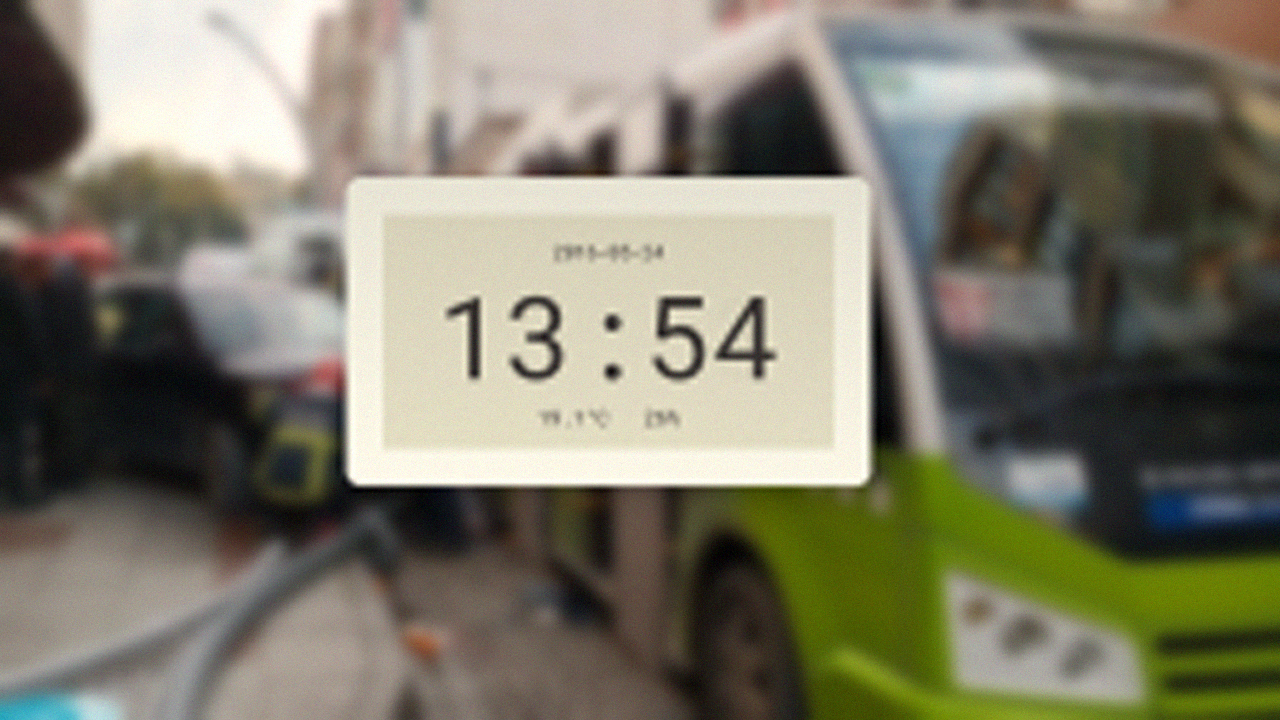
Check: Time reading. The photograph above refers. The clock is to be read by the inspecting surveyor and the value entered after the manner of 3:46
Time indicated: 13:54
